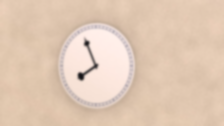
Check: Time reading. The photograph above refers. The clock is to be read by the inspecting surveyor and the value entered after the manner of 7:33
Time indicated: 7:56
